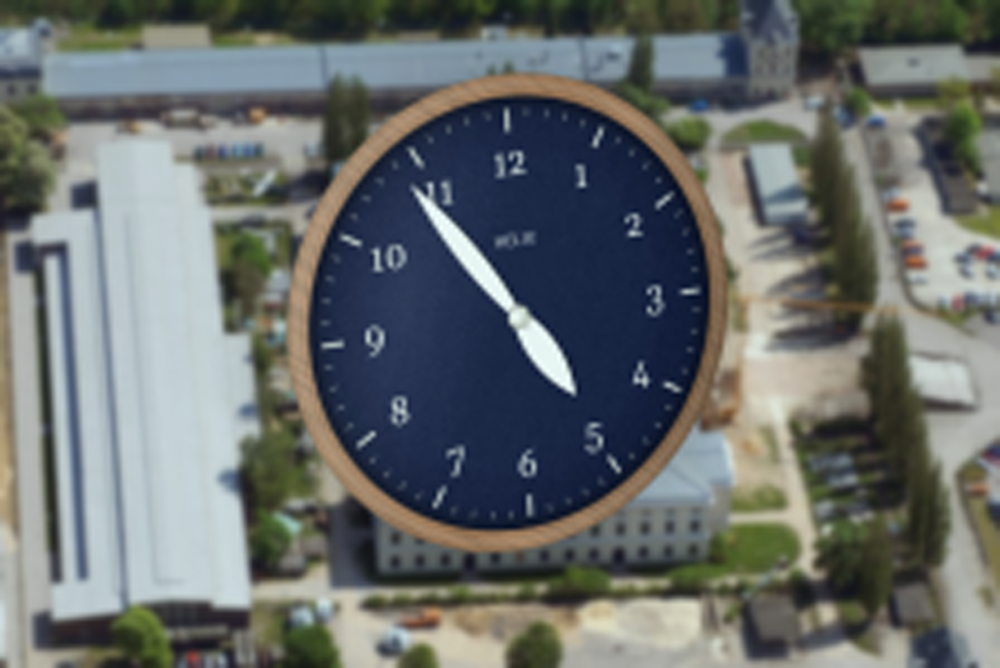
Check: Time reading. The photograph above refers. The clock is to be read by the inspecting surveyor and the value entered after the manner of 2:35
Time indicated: 4:54
